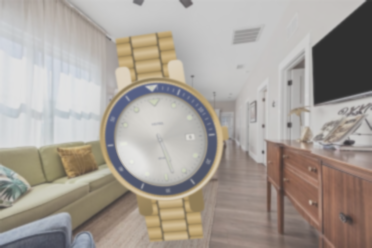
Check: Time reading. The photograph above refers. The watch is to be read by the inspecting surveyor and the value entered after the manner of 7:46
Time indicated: 5:28
